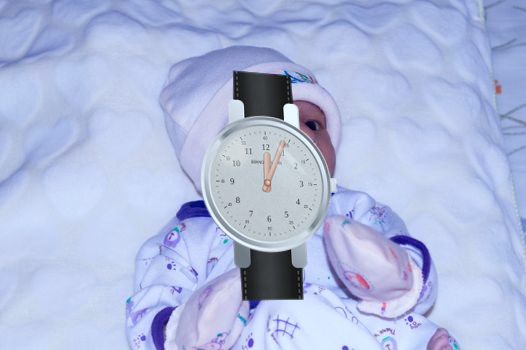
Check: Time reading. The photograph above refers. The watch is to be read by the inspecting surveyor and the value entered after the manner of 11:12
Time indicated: 12:04
